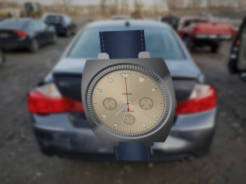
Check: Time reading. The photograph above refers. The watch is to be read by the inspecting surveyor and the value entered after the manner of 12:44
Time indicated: 7:33
